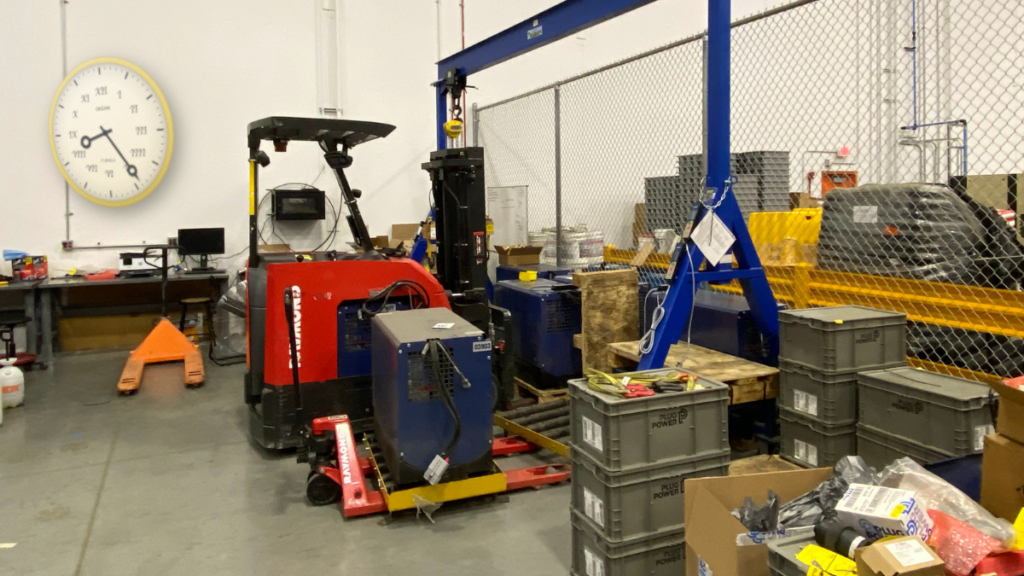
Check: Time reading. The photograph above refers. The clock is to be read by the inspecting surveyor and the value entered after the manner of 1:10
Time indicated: 8:24
